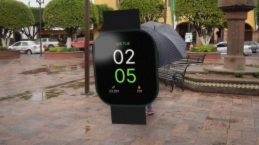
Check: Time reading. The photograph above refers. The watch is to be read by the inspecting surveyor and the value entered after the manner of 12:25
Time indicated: 2:05
